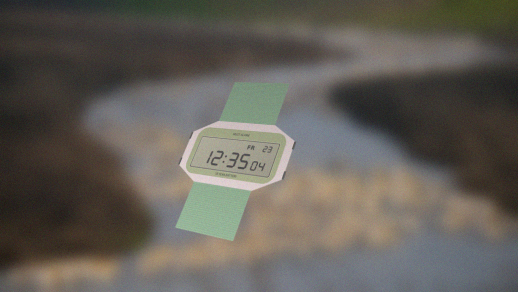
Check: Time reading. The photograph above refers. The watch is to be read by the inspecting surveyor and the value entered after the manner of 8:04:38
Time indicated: 12:35:04
